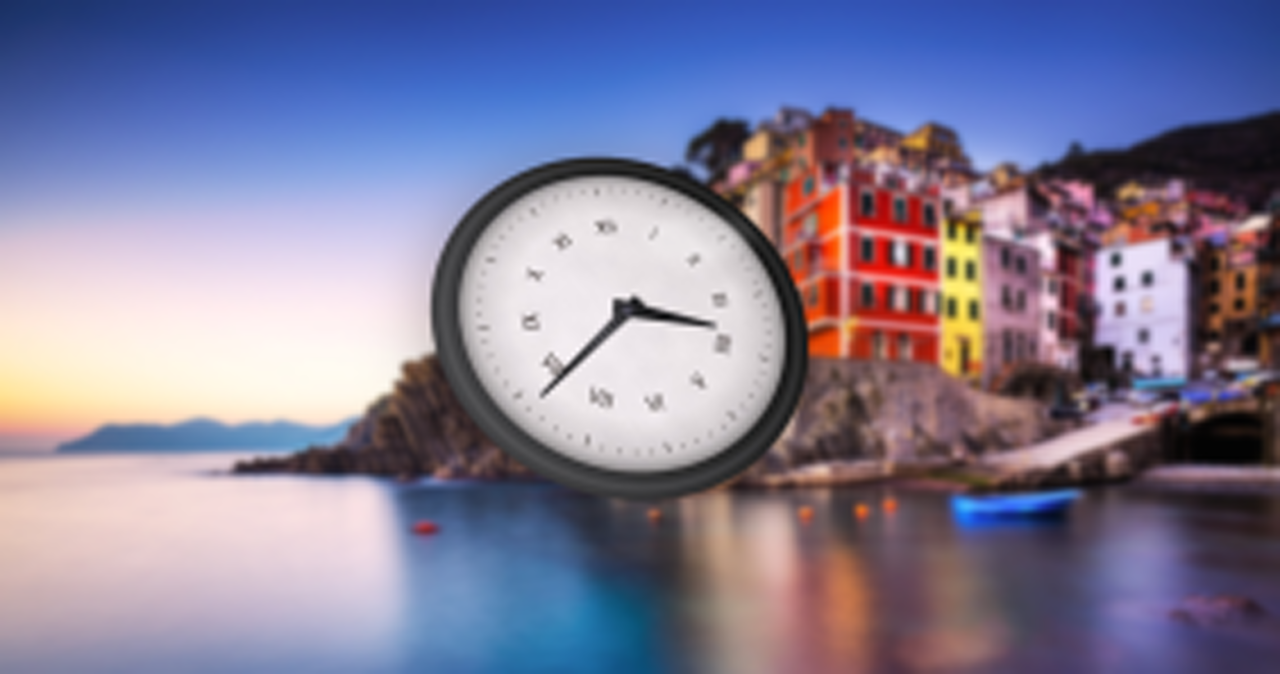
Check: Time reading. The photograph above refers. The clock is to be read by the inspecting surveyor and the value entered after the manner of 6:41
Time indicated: 3:39
